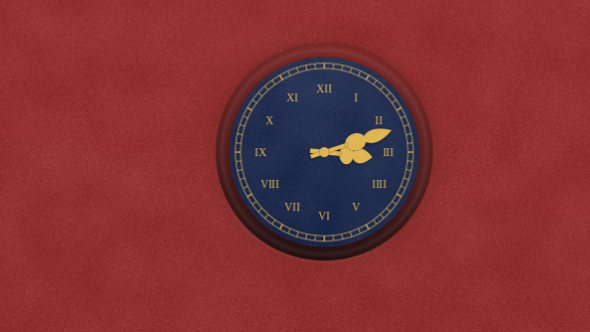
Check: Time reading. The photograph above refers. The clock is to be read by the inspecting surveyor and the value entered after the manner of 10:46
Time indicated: 3:12
